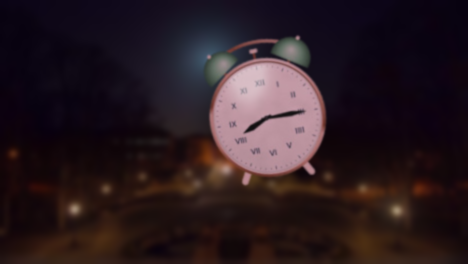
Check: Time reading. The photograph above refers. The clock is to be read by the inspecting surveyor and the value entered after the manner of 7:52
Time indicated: 8:15
